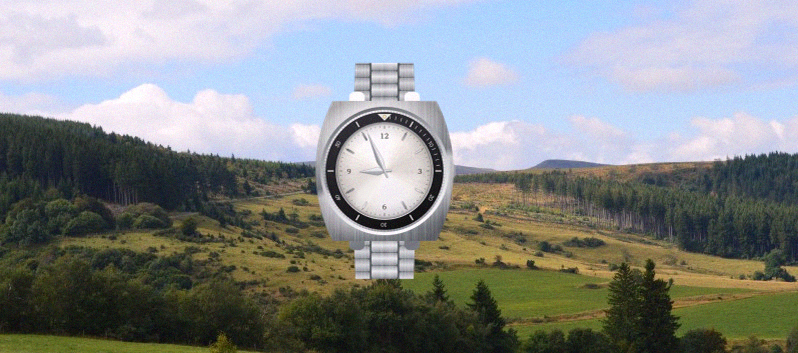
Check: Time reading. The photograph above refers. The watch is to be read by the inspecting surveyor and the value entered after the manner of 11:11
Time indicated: 8:56
